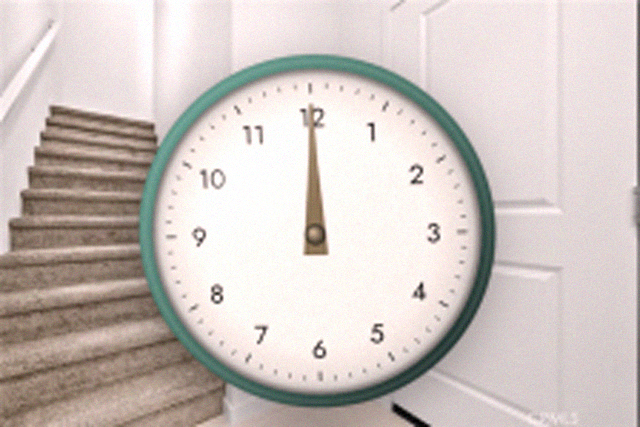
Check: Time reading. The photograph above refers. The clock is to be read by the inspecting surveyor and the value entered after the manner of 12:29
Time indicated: 12:00
